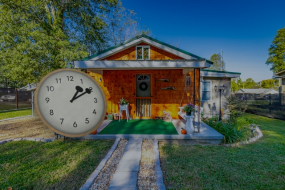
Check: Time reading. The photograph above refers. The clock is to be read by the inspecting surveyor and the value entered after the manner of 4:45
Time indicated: 1:10
